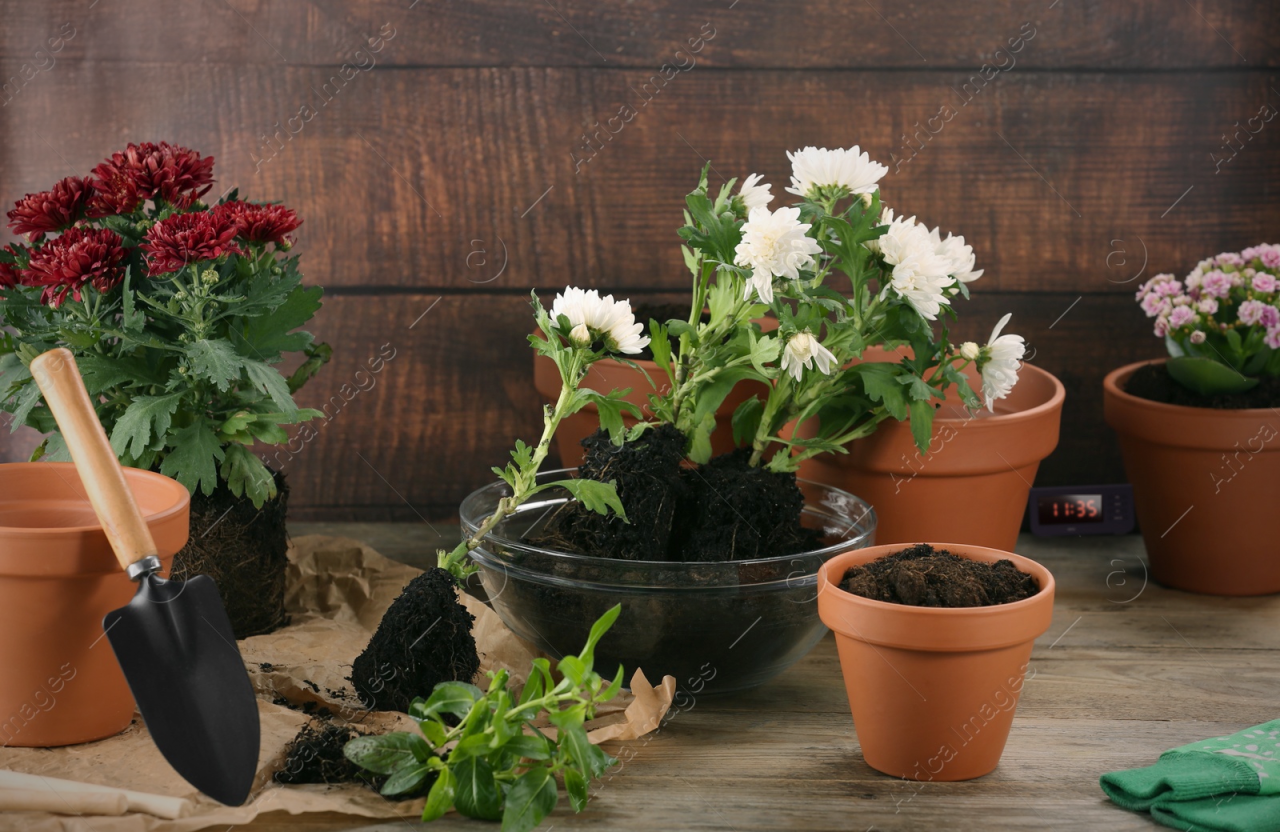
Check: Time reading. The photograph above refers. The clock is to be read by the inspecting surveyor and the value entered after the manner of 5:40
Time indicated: 11:35
